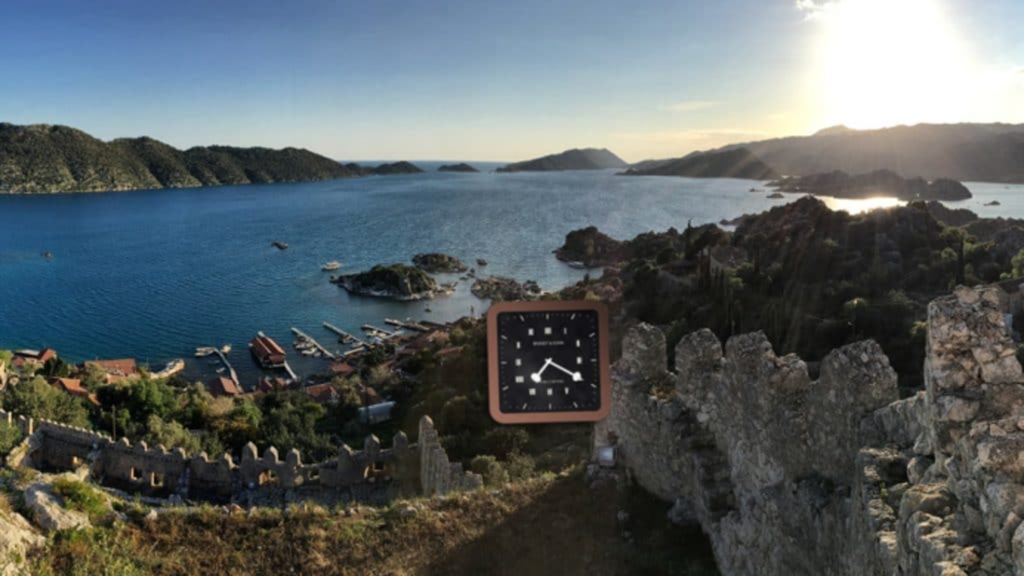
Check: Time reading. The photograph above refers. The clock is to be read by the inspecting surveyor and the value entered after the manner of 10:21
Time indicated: 7:20
